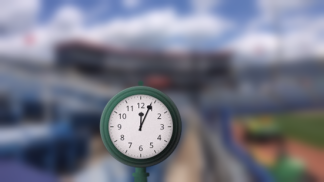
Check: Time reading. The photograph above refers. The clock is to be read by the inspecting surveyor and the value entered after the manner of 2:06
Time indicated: 12:04
